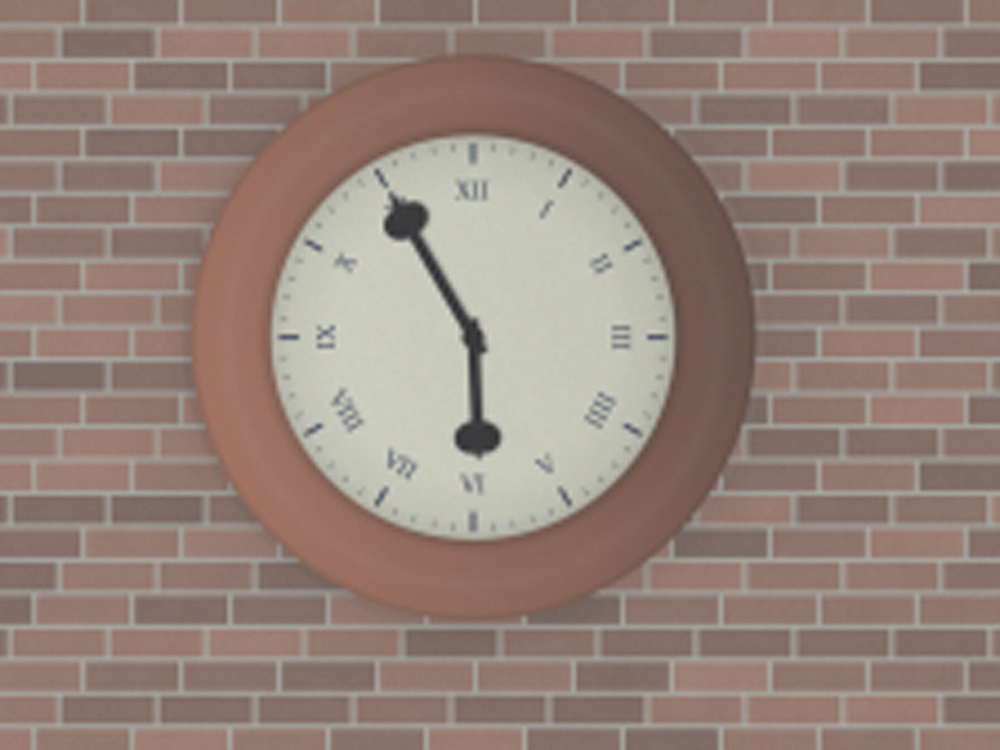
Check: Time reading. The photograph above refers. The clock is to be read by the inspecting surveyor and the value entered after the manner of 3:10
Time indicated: 5:55
